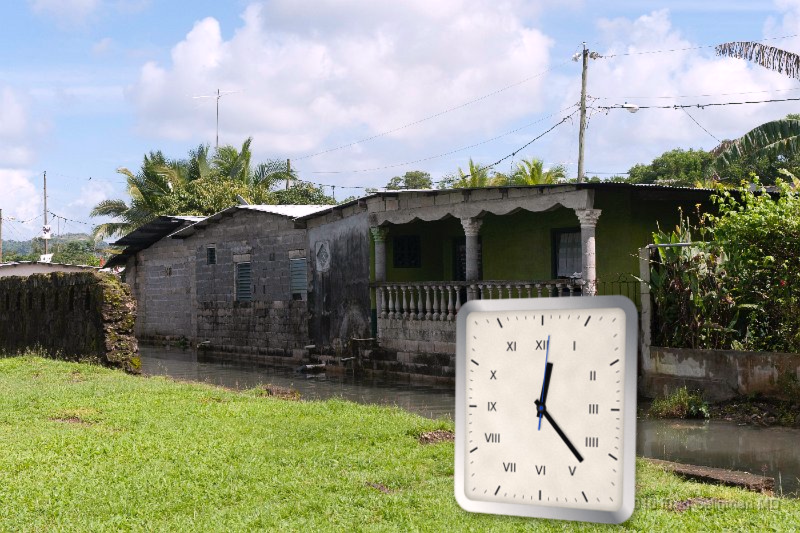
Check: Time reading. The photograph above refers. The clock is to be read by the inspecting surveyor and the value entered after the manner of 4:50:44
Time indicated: 12:23:01
